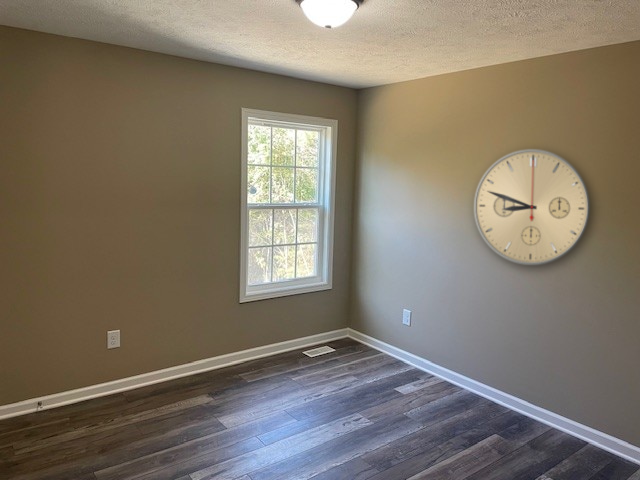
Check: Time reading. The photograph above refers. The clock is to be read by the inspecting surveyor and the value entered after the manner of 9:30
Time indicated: 8:48
